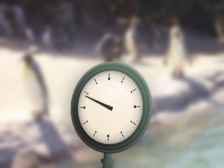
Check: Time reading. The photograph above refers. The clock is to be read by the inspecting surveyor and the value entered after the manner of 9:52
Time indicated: 9:49
